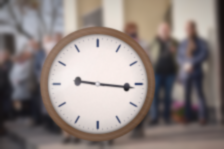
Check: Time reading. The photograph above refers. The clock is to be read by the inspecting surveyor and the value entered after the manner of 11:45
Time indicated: 9:16
